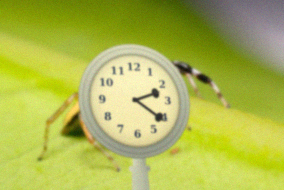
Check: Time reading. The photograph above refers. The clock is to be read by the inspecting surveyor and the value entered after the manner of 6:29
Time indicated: 2:21
